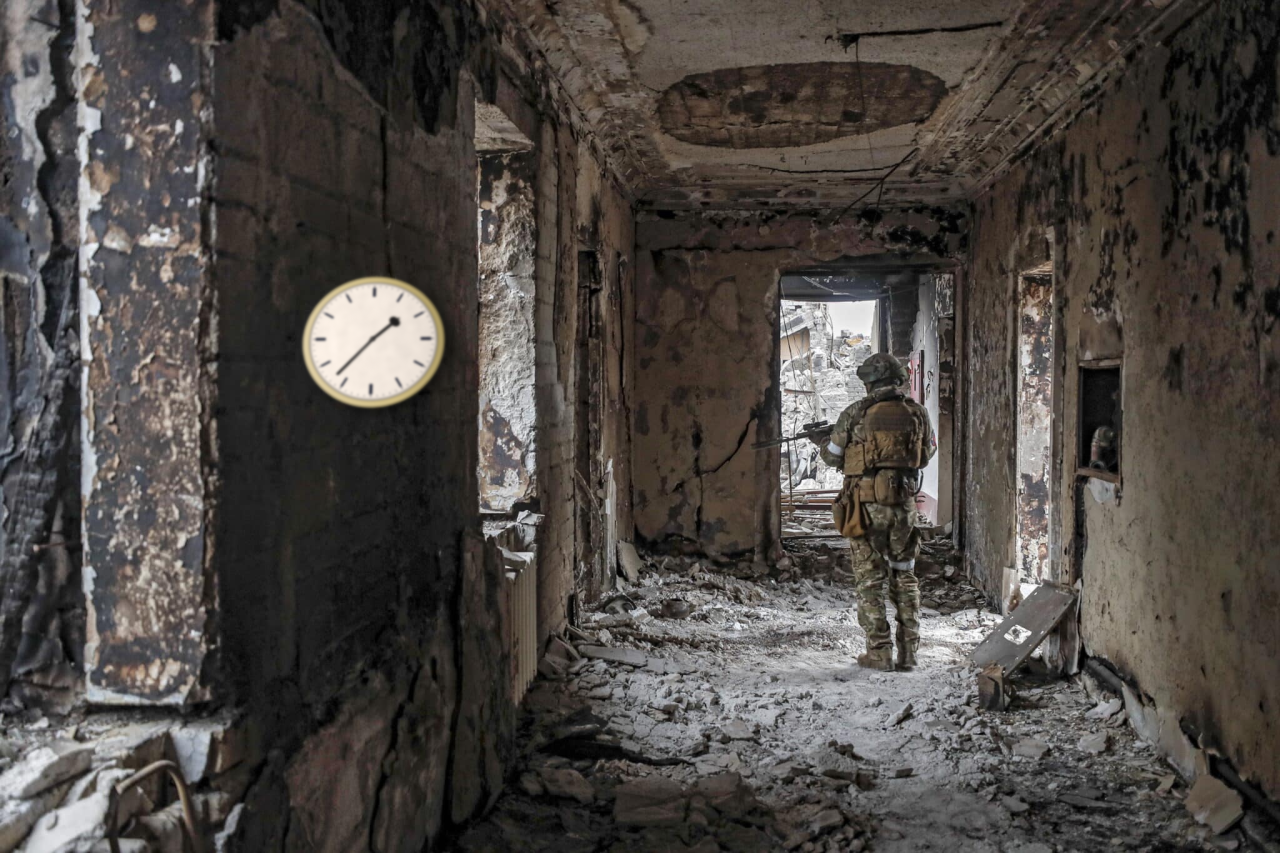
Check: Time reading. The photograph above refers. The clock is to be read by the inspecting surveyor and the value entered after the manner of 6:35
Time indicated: 1:37
